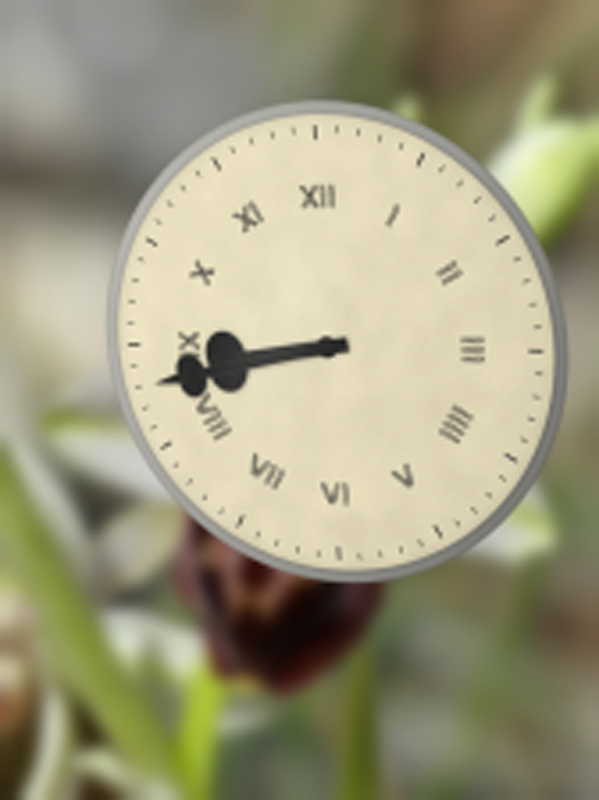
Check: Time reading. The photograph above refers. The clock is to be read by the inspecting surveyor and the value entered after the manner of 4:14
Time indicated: 8:43
